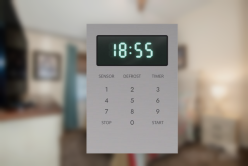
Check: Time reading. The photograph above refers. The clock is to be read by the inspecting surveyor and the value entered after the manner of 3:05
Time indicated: 18:55
